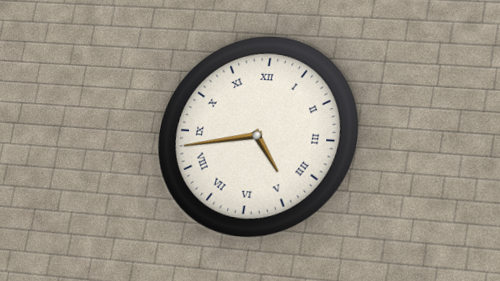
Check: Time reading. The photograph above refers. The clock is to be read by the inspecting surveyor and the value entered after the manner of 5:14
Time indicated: 4:43
